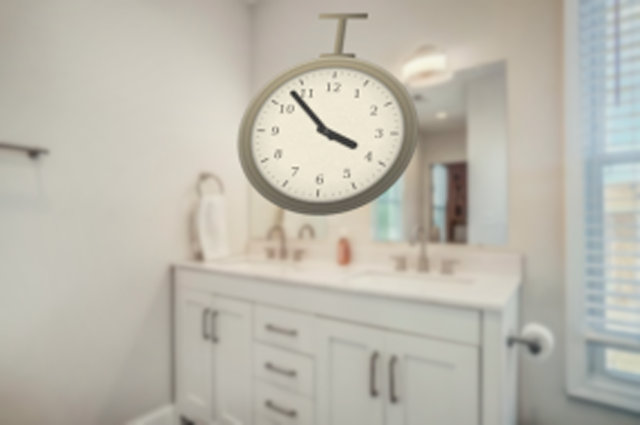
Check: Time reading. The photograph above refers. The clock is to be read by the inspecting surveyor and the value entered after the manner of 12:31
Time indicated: 3:53
